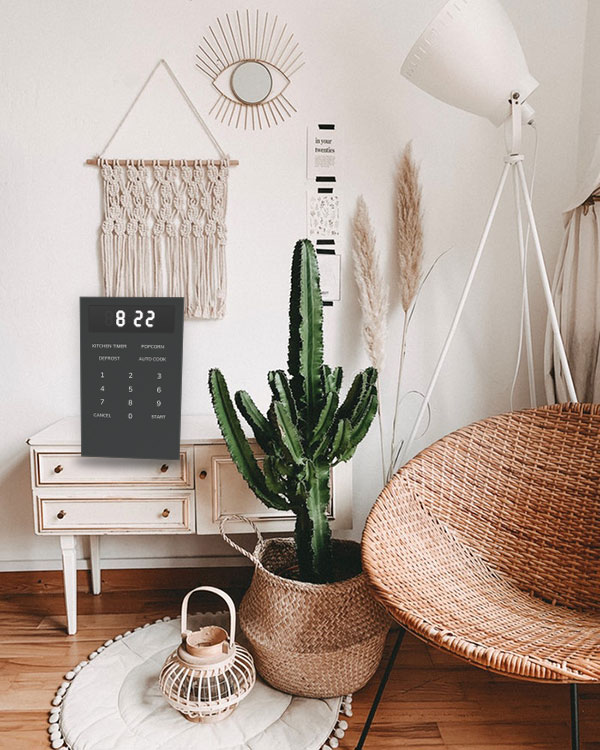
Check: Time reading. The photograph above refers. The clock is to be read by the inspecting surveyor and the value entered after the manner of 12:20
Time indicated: 8:22
